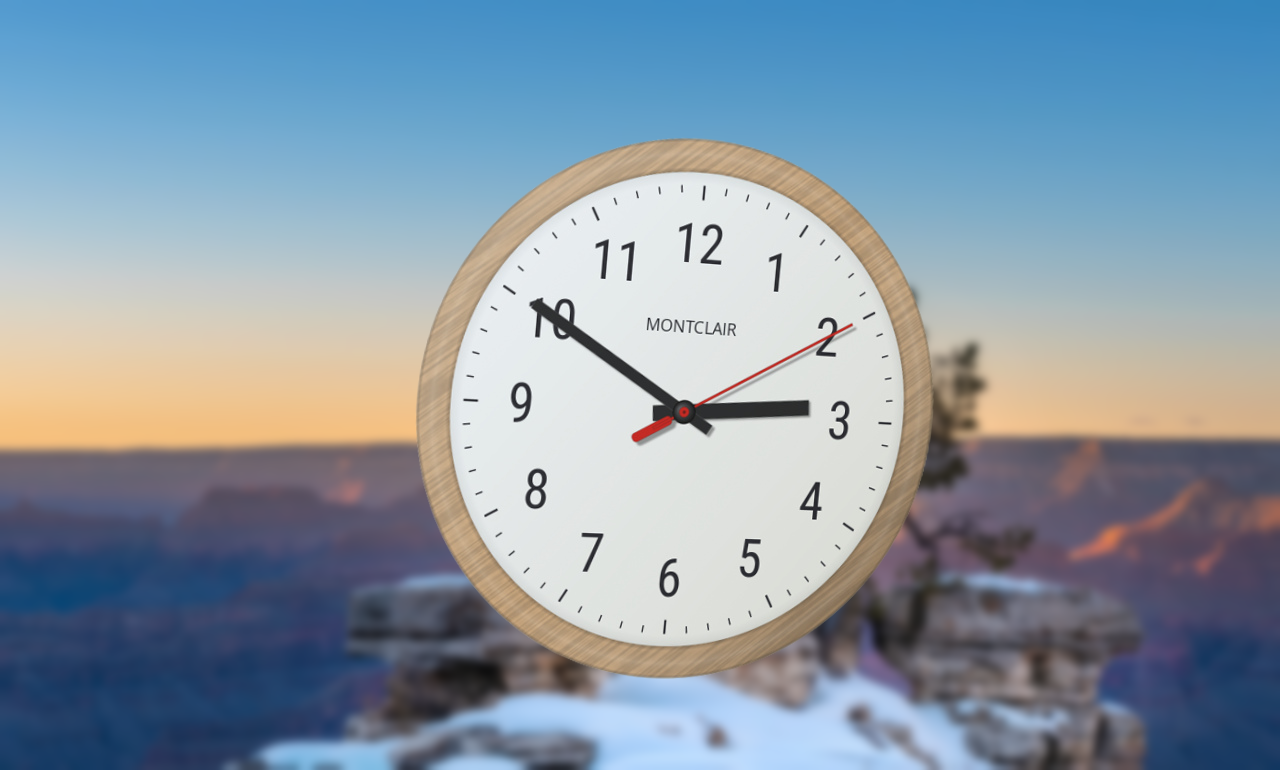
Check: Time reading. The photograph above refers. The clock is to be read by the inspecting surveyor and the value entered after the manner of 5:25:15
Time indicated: 2:50:10
